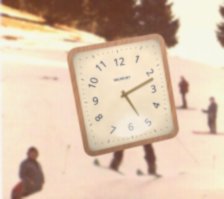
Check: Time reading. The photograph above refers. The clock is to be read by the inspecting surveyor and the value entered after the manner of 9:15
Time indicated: 5:12
